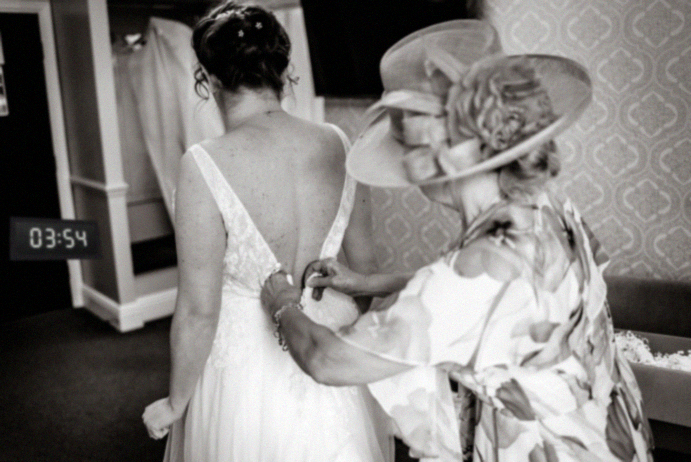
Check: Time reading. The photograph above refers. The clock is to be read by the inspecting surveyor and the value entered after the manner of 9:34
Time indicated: 3:54
